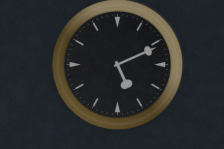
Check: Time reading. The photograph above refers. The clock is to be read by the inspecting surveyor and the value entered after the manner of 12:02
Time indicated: 5:11
